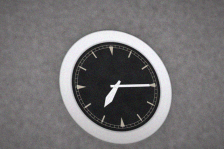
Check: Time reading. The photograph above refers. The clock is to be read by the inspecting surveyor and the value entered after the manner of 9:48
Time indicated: 7:15
